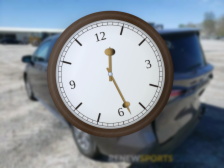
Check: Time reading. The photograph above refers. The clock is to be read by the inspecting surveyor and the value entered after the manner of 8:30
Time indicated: 12:28
